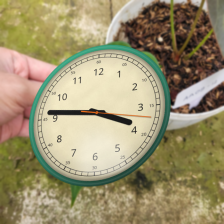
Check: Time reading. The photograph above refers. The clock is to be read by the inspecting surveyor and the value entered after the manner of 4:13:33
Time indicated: 3:46:17
